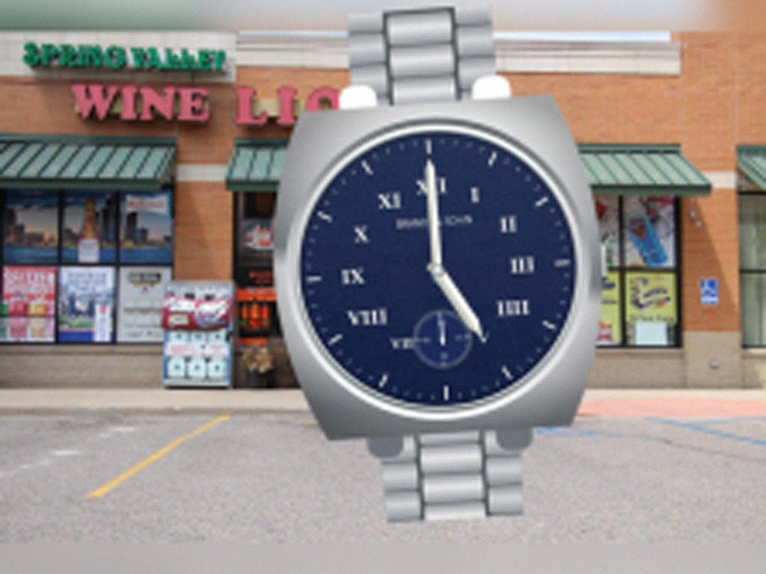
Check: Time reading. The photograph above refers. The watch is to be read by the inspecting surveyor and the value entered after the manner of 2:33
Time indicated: 5:00
